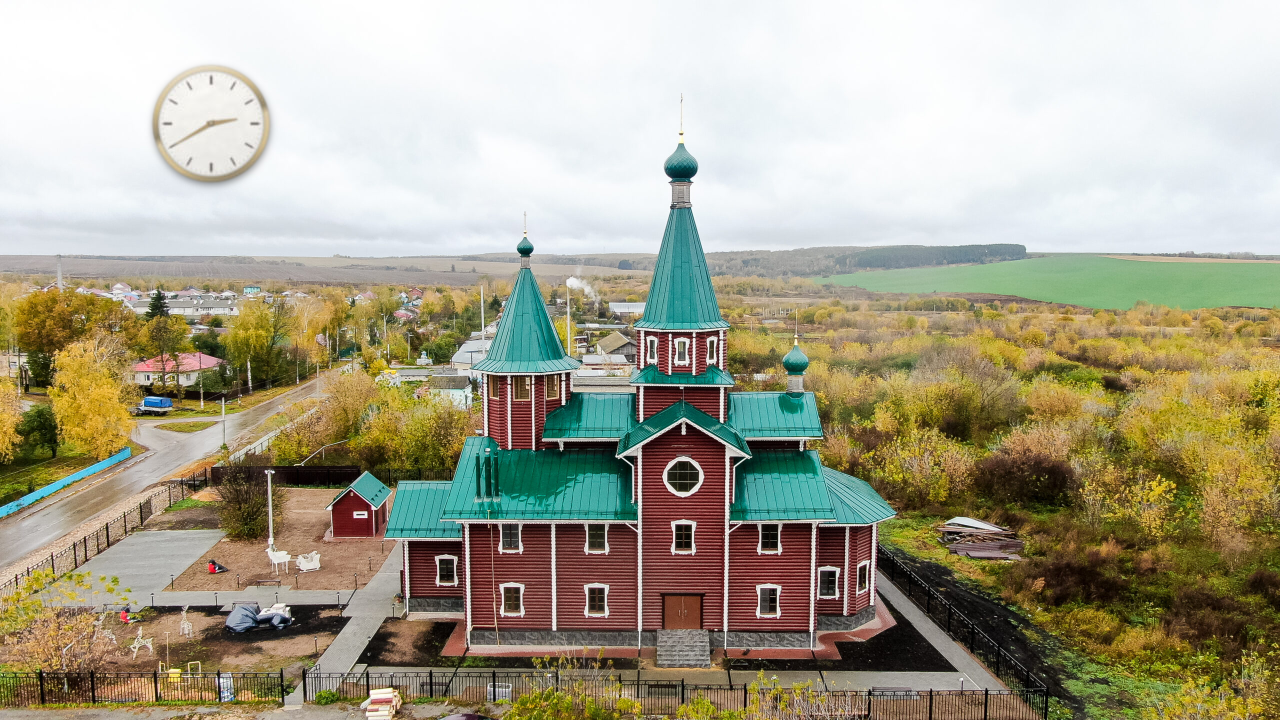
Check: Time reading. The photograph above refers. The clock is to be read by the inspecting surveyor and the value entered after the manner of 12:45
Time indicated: 2:40
